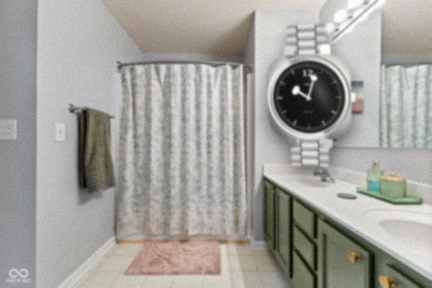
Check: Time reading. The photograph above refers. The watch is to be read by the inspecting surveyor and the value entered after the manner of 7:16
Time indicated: 10:03
